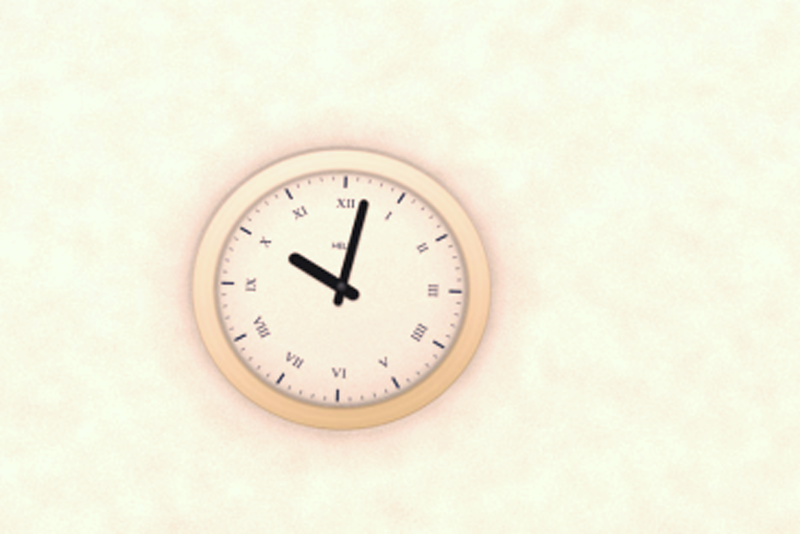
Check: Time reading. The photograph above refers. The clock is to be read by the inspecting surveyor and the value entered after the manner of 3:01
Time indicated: 10:02
